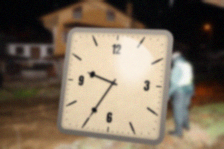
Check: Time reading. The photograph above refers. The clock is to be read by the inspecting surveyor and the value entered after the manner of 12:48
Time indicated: 9:35
